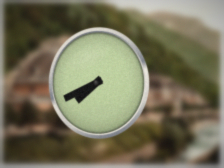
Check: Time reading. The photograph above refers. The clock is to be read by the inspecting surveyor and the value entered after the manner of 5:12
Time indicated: 7:41
